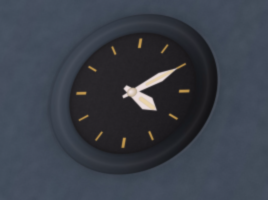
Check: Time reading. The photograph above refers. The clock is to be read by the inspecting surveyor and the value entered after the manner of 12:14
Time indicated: 4:10
